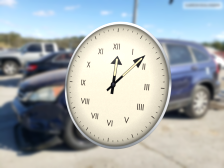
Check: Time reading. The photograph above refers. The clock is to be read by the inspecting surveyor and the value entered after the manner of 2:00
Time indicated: 12:08
